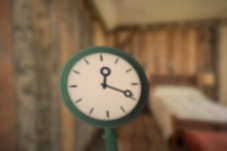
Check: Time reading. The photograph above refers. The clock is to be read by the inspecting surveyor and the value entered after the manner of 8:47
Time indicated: 12:19
